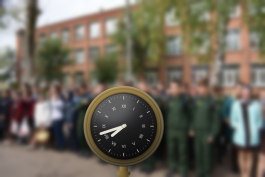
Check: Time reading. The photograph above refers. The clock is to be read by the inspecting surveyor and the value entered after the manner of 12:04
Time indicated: 7:42
